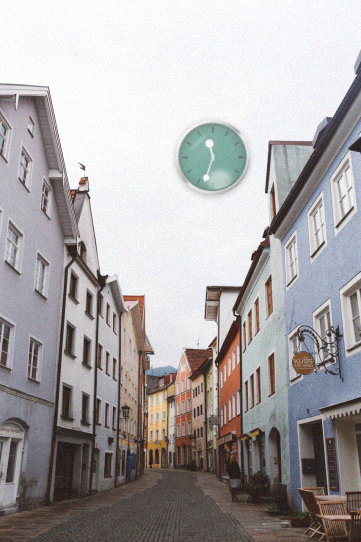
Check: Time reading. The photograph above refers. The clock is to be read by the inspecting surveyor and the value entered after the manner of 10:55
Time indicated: 11:33
